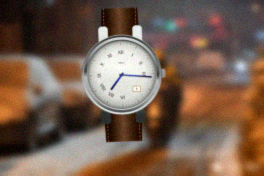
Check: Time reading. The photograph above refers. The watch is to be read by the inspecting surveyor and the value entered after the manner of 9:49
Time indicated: 7:16
